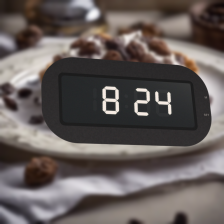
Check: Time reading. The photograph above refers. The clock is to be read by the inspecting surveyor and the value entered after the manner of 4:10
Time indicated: 8:24
